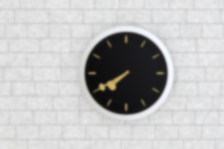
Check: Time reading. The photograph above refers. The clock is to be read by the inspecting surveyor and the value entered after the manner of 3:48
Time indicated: 7:40
